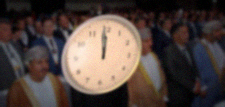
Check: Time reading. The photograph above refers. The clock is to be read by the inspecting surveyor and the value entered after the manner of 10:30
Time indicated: 11:59
